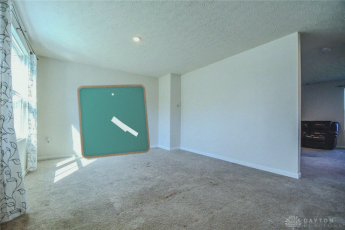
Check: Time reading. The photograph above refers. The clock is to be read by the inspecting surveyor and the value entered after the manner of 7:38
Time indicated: 4:21
